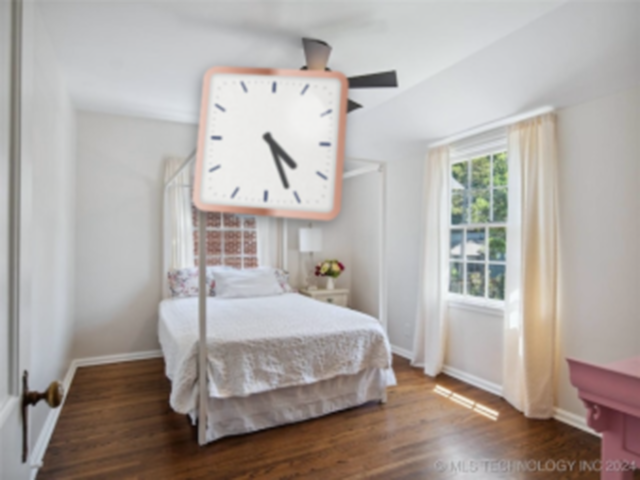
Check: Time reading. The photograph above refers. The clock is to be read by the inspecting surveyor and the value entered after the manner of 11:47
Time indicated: 4:26
